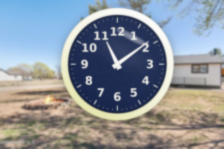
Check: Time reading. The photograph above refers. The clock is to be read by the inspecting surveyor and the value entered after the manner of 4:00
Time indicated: 11:09
